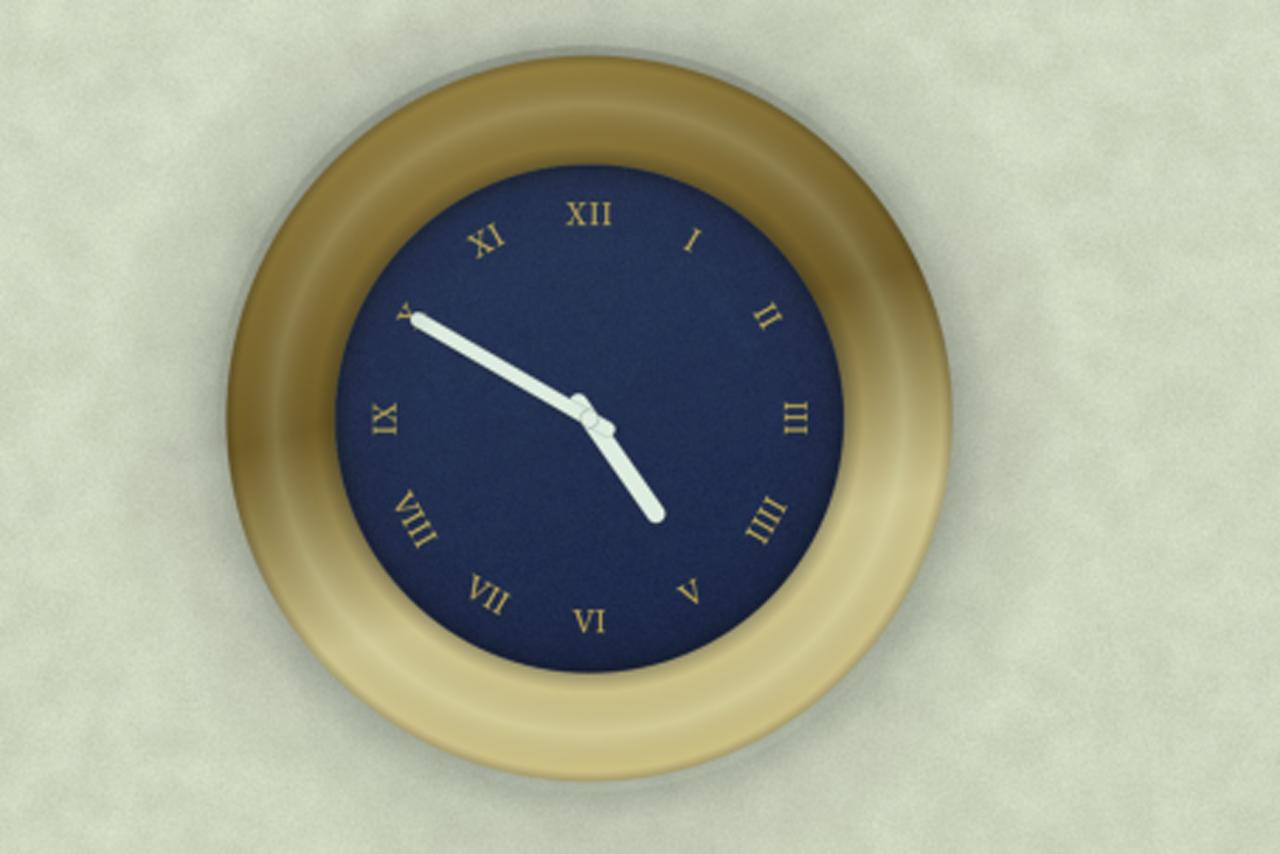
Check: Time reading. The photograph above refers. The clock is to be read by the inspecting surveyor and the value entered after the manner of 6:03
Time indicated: 4:50
